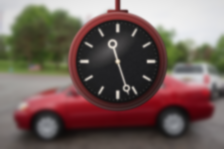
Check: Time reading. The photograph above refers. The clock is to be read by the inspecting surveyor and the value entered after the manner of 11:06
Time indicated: 11:27
